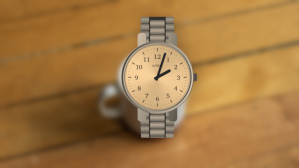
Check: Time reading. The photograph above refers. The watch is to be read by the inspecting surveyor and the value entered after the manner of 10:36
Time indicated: 2:03
